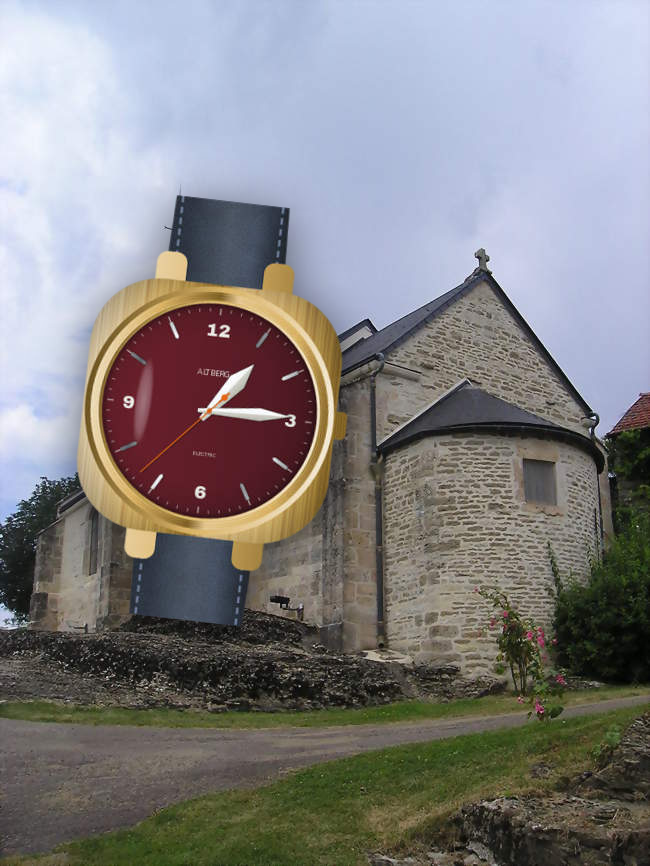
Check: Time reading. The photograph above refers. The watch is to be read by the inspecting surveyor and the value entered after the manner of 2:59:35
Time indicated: 1:14:37
